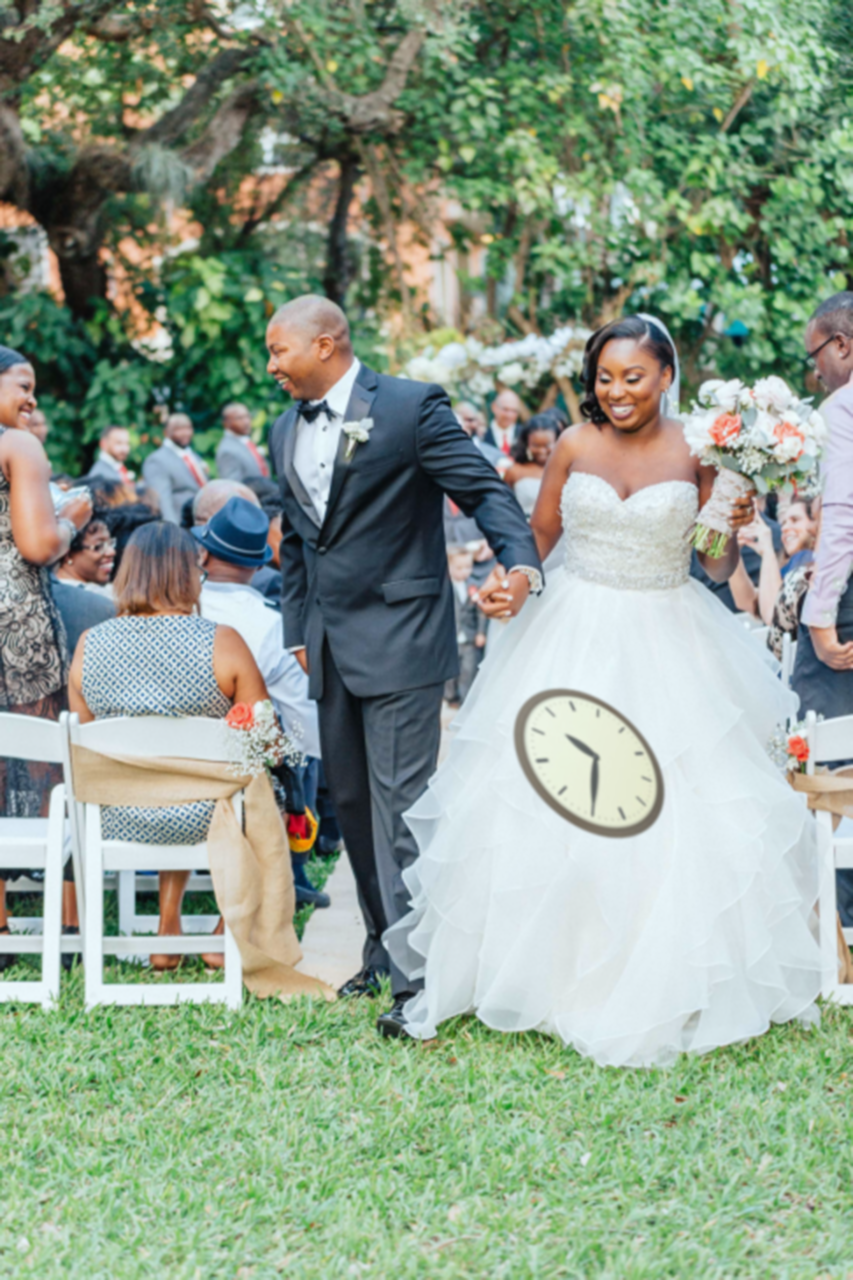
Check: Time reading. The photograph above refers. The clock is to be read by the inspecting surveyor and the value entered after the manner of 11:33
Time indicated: 10:35
